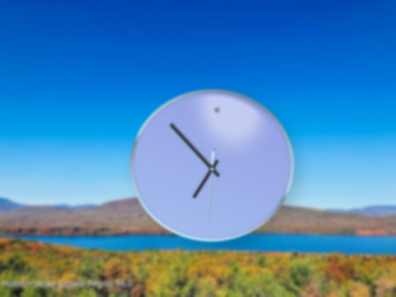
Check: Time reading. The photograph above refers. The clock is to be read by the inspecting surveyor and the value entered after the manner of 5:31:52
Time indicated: 6:52:30
